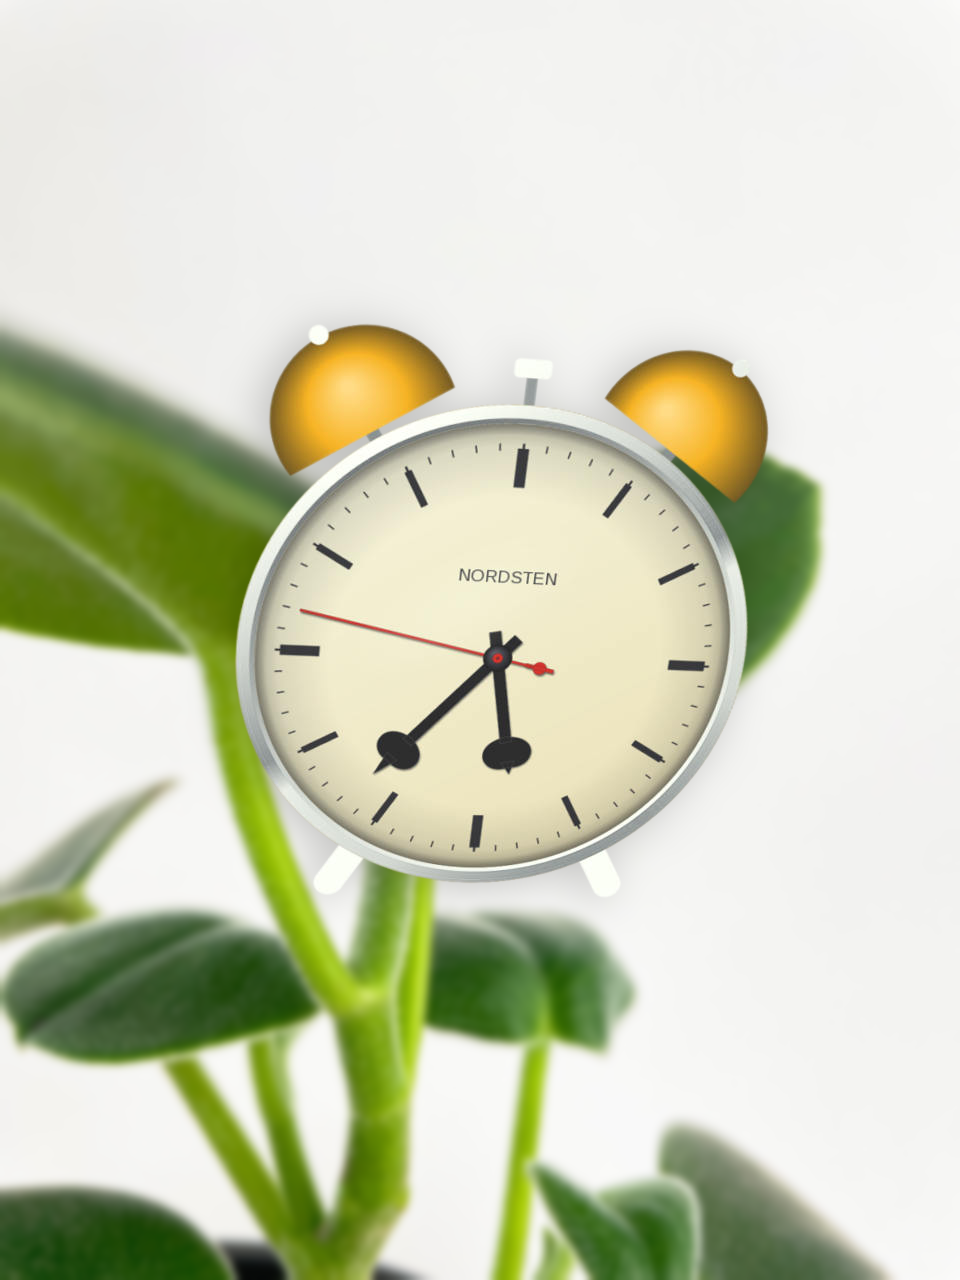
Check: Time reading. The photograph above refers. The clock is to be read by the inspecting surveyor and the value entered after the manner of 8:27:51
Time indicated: 5:36:47
